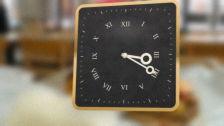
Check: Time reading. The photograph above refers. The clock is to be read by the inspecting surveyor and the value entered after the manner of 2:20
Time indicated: 3:20
